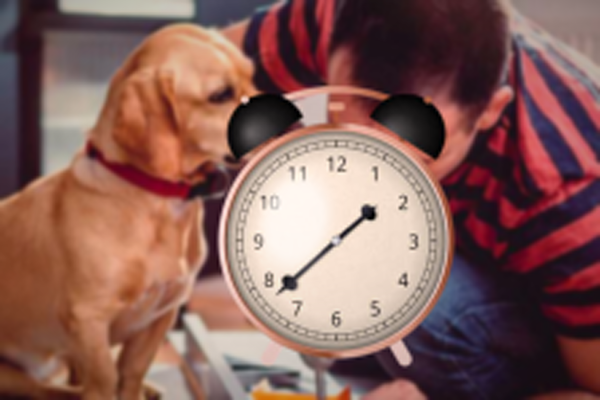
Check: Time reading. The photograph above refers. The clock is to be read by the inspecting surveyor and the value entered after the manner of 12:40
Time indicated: 1:38
